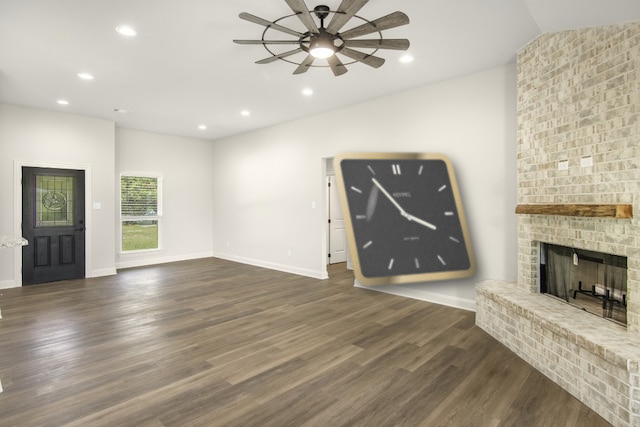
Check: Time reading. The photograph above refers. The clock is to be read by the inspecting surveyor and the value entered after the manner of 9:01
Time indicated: 3:54
